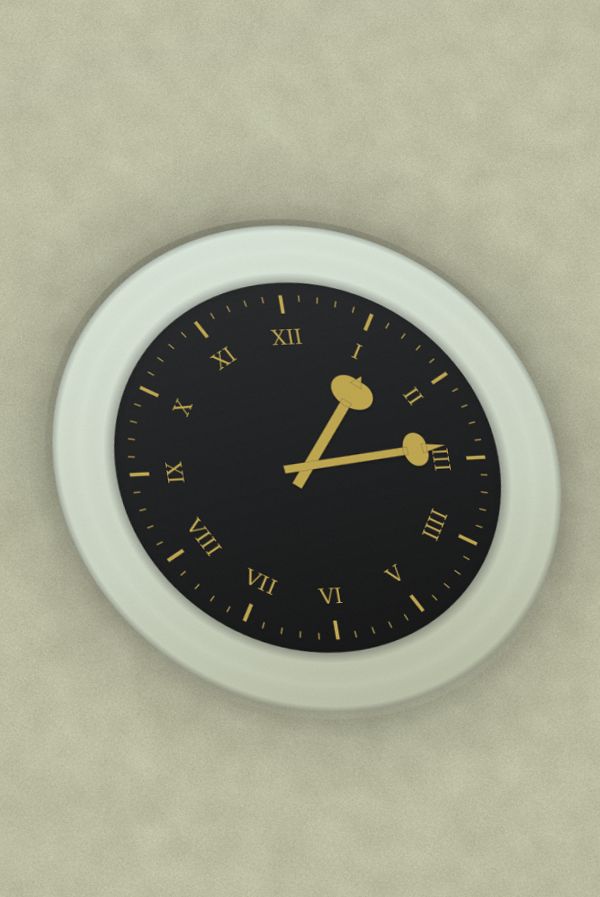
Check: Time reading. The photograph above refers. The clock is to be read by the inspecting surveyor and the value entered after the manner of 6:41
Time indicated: 1:14
